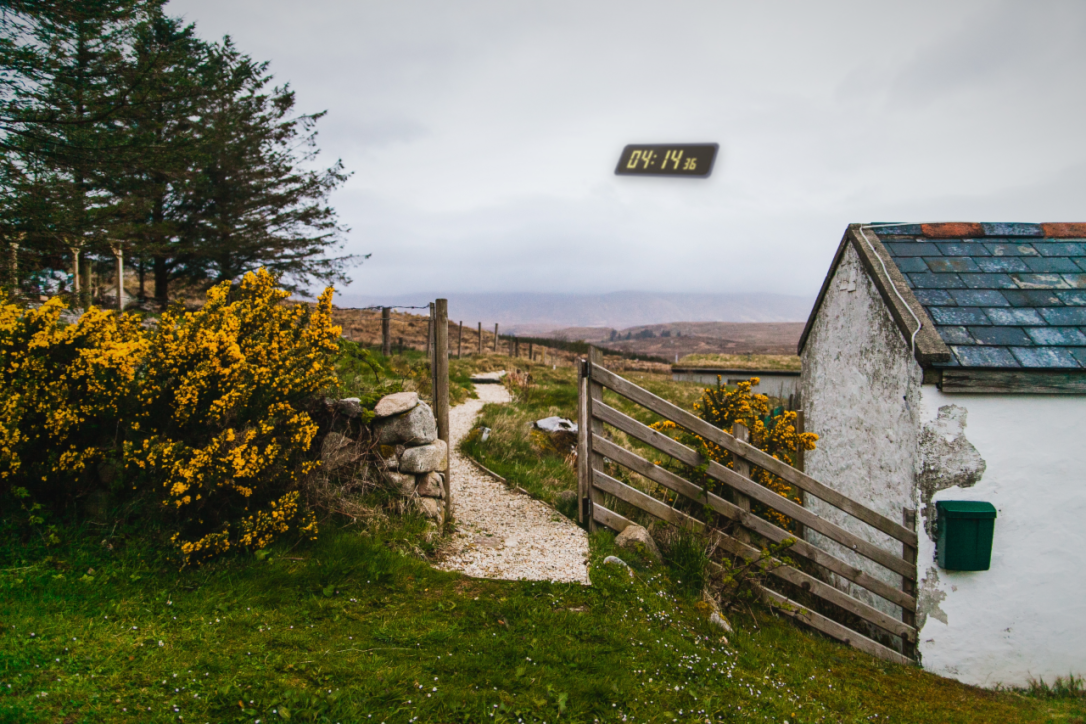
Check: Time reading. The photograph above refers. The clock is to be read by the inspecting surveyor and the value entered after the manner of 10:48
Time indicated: 4:14
